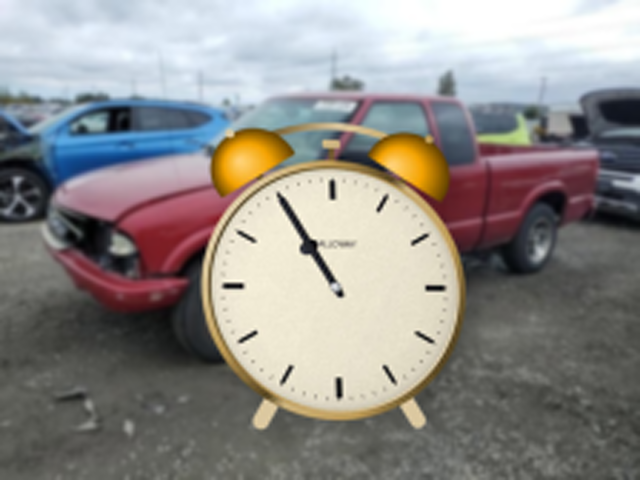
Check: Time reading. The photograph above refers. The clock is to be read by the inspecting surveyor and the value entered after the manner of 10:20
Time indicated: 10:55
